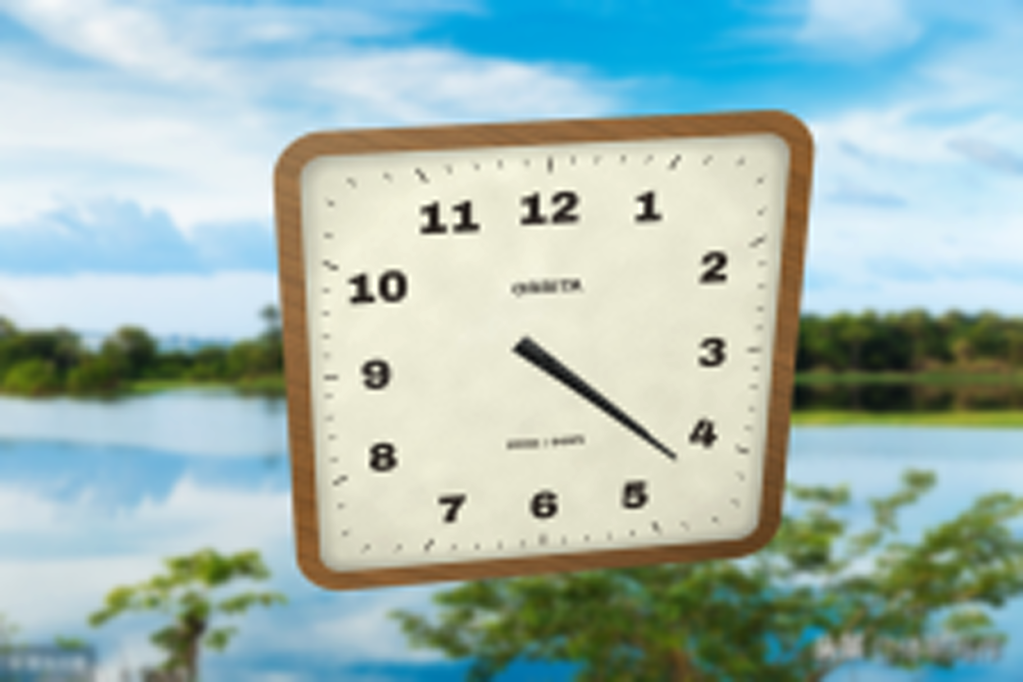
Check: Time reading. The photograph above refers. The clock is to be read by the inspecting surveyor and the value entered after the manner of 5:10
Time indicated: 4:22
